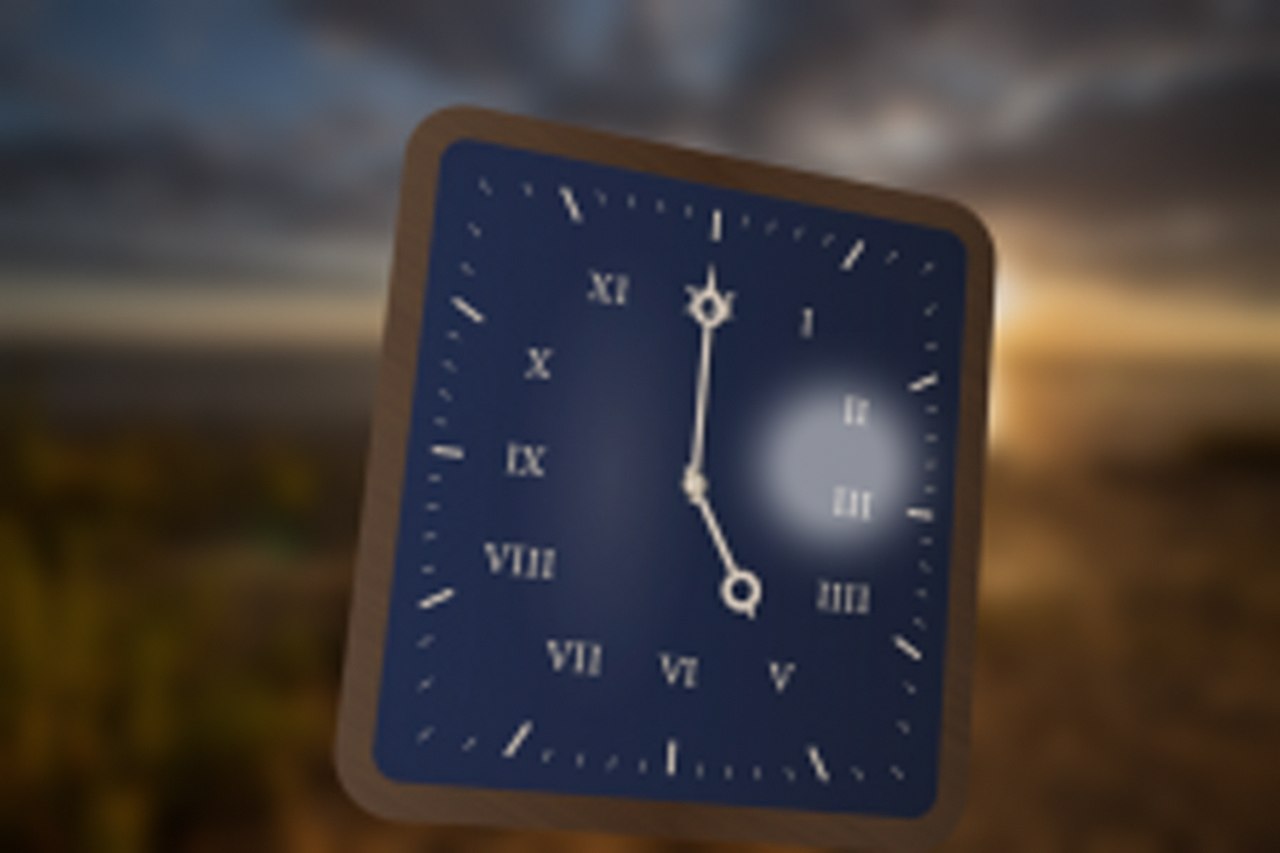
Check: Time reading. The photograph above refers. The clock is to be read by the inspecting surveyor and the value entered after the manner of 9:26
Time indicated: 5:00
